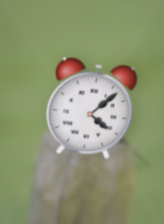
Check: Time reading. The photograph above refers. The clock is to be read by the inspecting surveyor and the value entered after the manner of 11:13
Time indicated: 4:07
